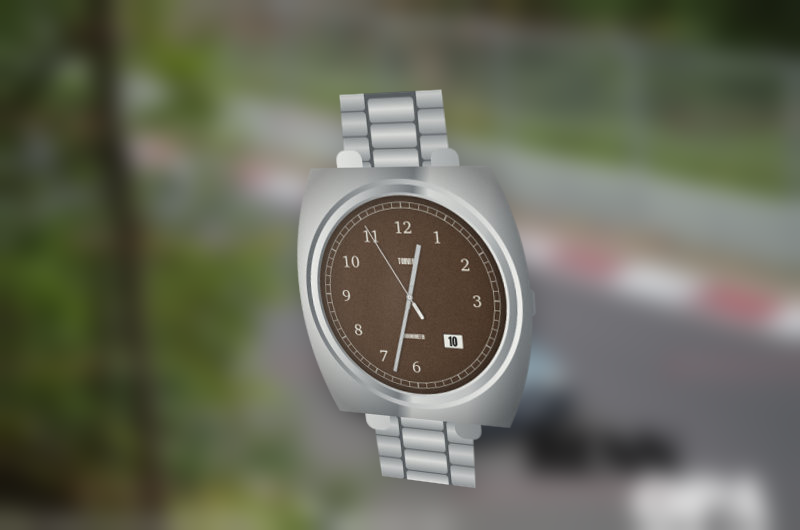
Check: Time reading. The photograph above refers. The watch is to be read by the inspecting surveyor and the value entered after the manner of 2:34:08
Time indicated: 12:32:55
